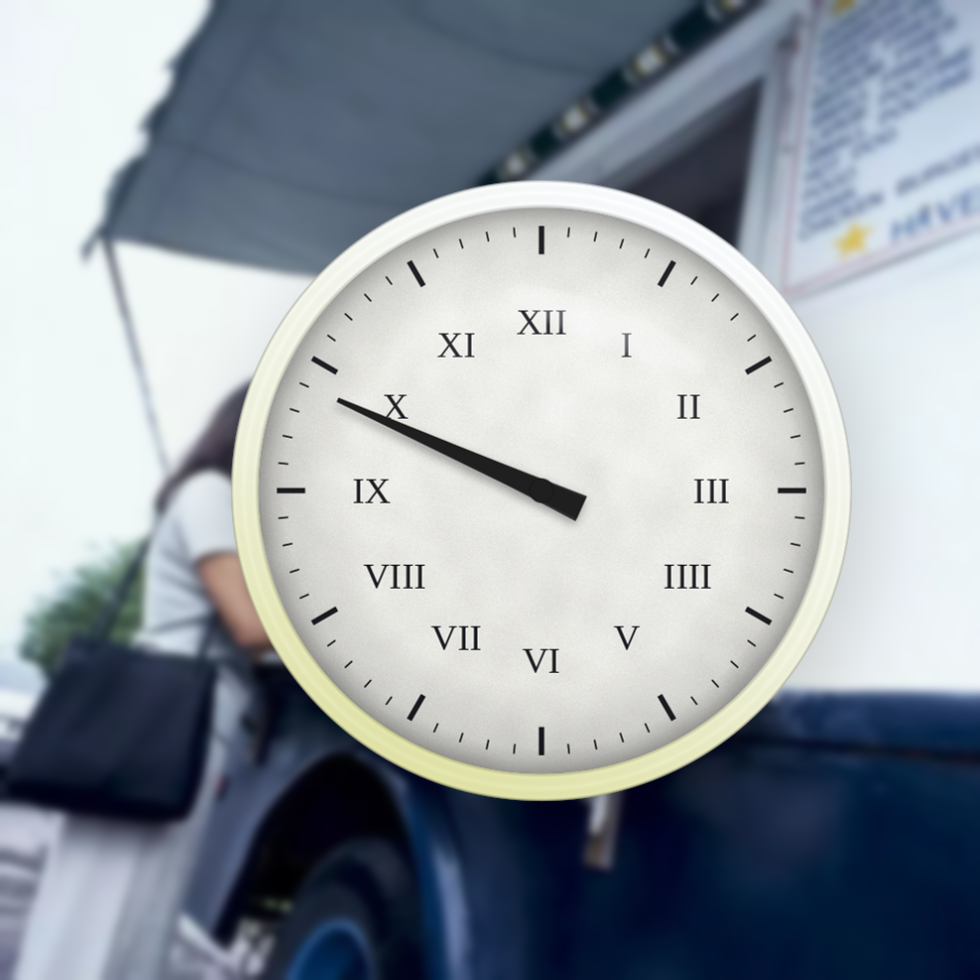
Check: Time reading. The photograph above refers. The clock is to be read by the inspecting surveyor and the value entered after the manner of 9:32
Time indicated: 9:49
